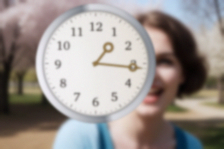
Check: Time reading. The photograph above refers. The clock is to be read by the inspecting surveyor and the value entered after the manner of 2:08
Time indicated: 1:16
